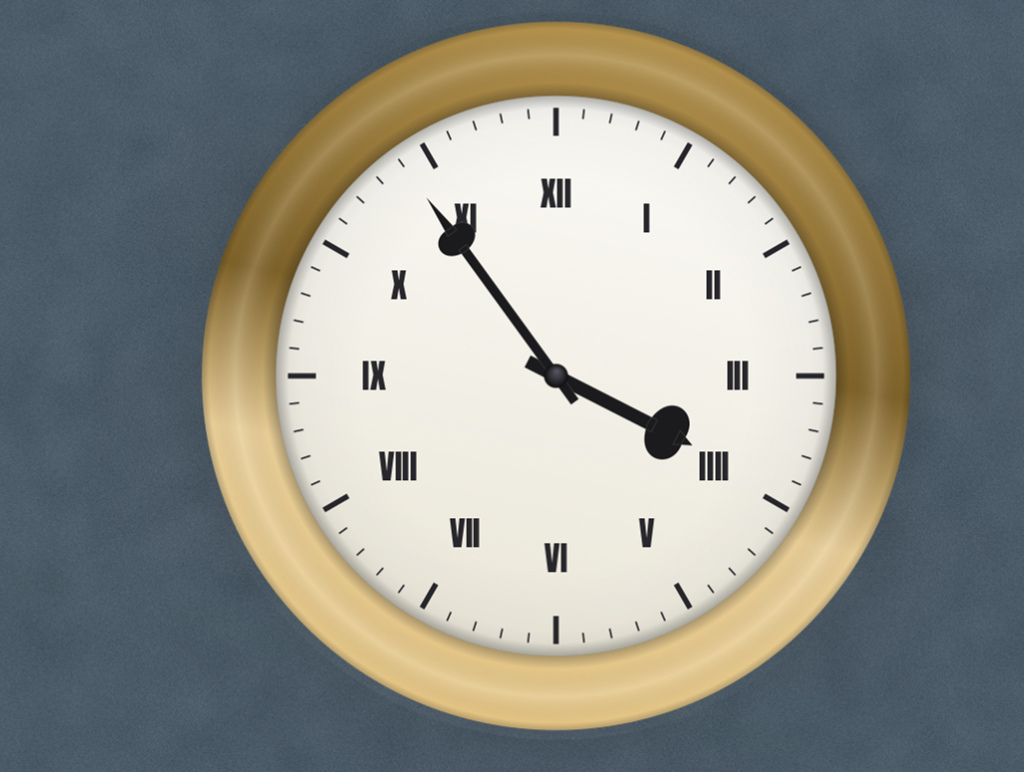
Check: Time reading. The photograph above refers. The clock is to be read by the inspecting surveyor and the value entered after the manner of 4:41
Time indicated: 3:54
